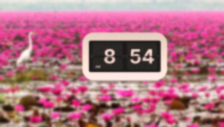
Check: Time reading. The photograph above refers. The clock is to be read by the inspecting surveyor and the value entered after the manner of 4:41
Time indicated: 8:54
